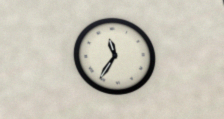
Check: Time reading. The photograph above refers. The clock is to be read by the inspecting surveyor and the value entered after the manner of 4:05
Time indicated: 11:36
